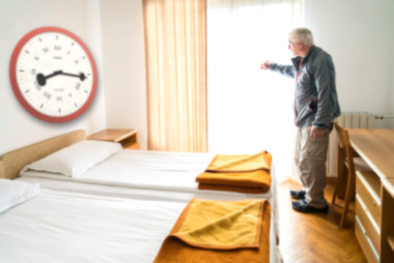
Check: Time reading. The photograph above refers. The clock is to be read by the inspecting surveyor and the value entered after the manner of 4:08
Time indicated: 8:16
